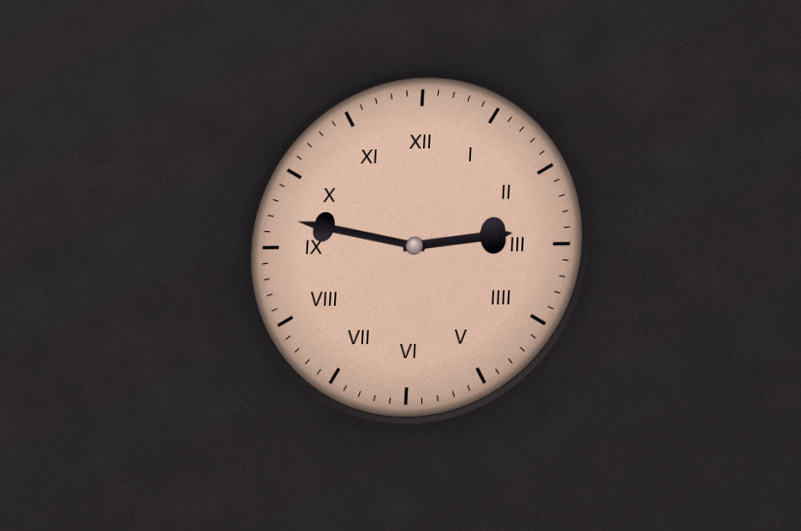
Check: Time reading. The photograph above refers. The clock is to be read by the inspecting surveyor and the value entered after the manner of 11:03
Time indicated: 2:47
